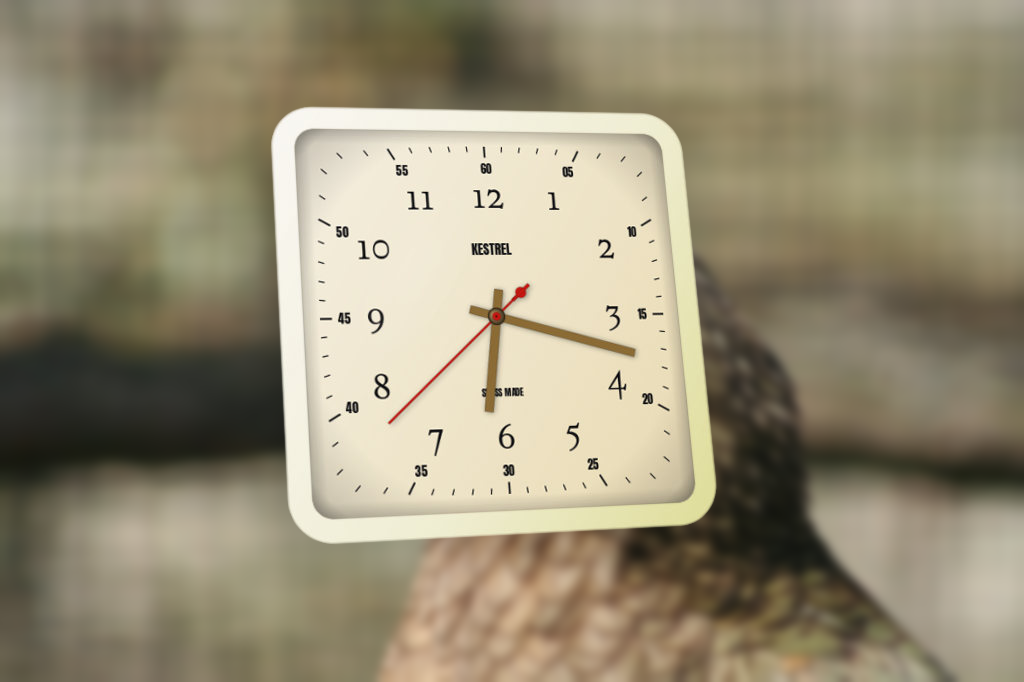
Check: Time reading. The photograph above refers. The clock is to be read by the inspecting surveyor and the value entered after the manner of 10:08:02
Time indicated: 6:17:38
